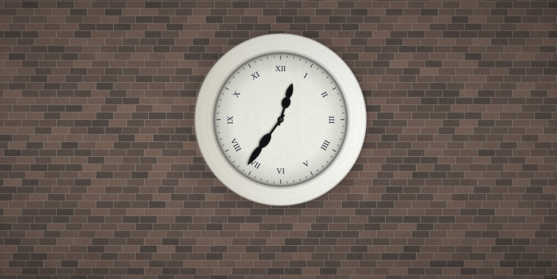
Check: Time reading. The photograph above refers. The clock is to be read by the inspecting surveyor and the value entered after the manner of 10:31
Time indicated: 12:36
